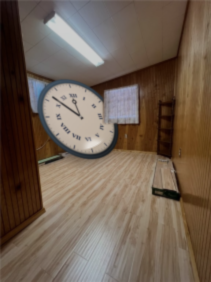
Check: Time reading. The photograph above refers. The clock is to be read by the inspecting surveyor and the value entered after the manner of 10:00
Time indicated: 11:52
